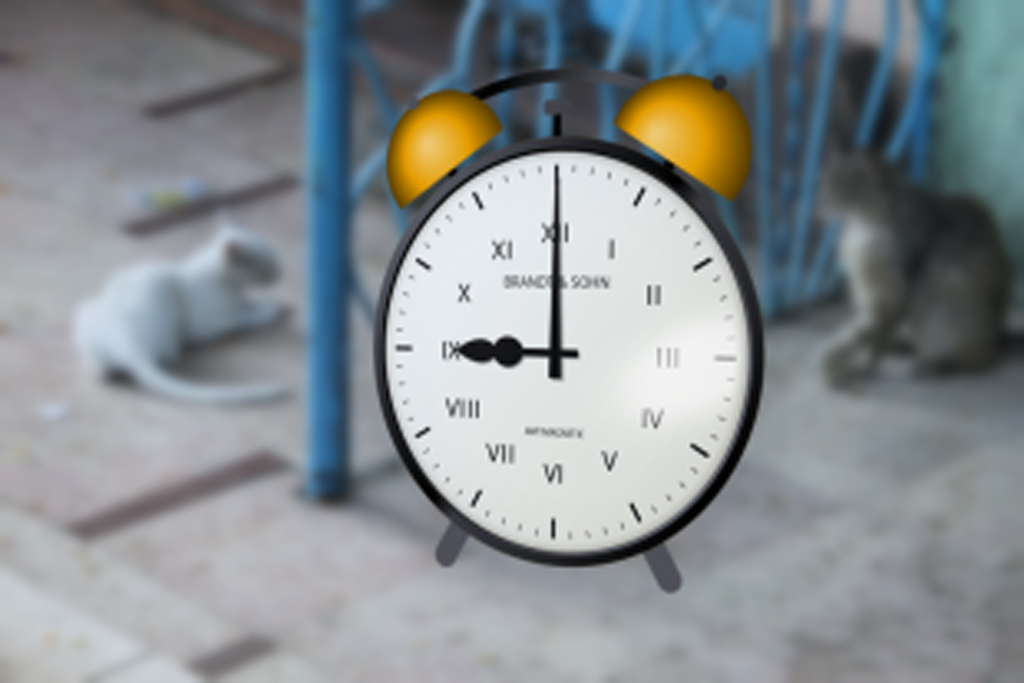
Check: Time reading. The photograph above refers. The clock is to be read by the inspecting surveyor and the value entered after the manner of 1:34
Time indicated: 9:00
